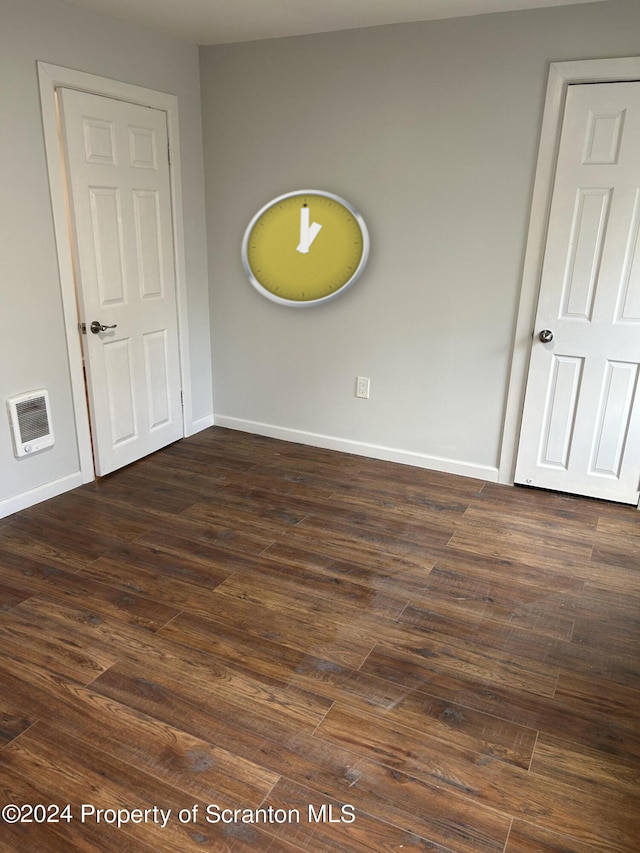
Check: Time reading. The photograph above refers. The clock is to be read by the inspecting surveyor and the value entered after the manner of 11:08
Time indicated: 1:00
